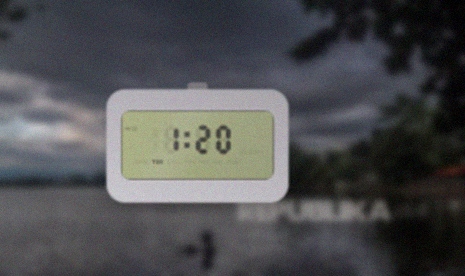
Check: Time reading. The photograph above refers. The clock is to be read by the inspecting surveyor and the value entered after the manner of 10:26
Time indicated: 1:20
